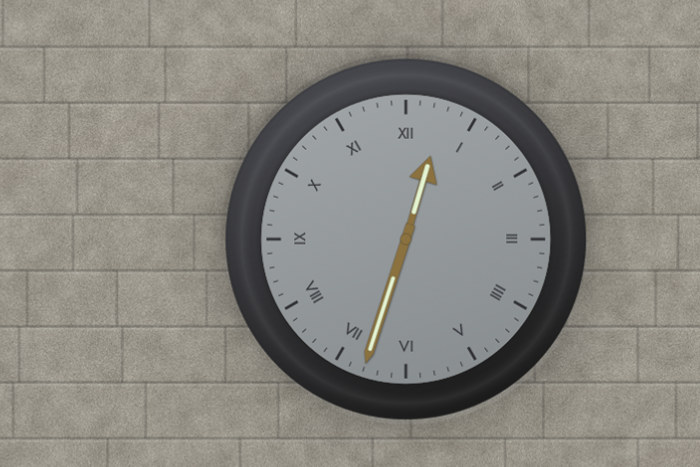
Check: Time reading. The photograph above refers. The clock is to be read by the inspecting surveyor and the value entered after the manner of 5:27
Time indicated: 12:33
